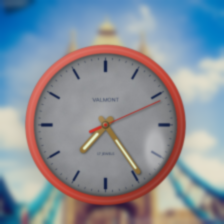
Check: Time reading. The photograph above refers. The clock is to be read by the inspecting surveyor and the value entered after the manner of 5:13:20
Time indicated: 7:24:11
